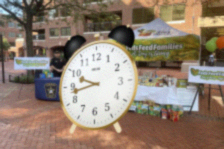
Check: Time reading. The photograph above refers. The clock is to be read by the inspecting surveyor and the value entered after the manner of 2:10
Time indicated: 9:43
